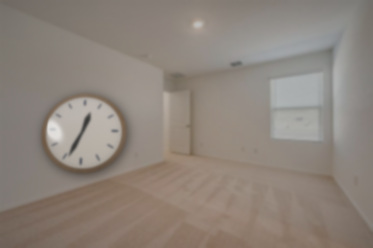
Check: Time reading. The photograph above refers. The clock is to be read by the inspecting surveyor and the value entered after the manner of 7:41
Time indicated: 12:34
